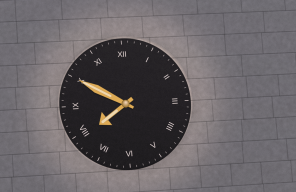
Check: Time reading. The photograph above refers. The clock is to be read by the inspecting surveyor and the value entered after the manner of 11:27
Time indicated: 7:50
